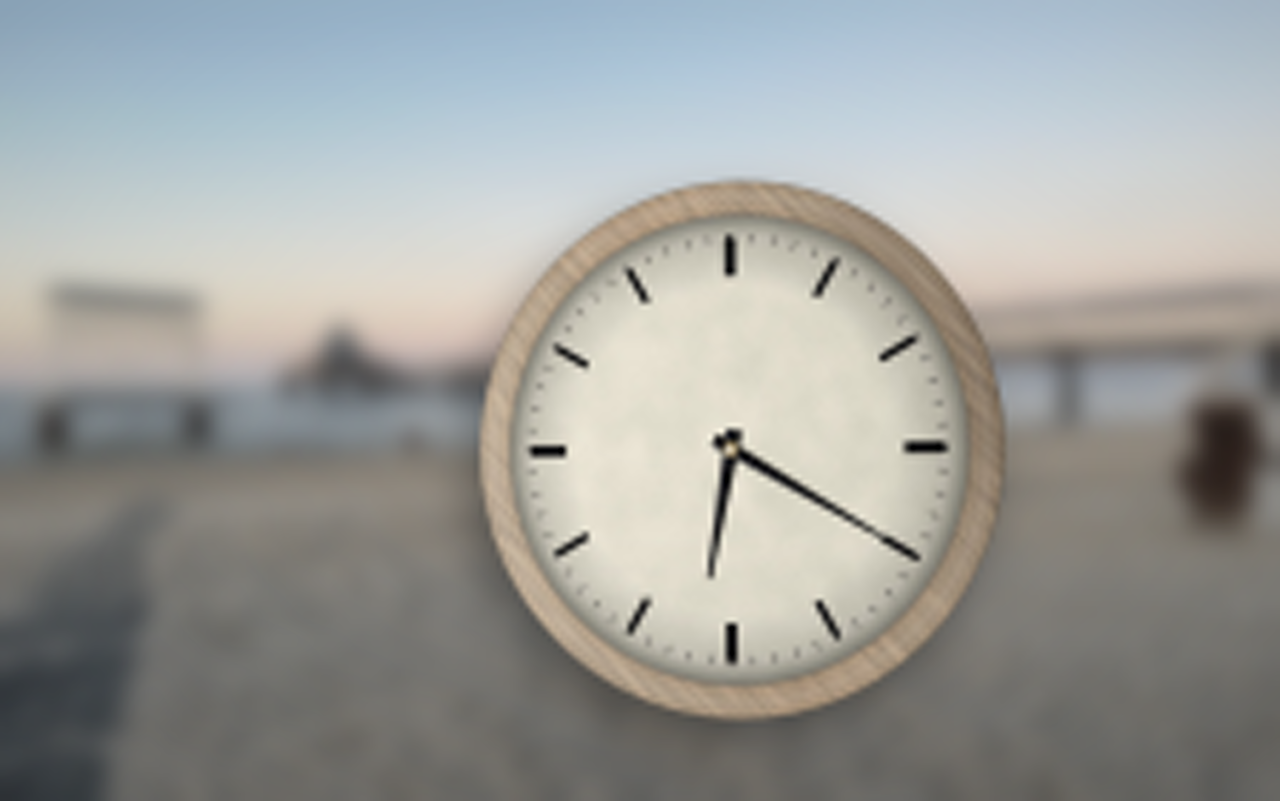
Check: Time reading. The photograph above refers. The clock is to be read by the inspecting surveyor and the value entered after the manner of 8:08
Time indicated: 6:20
